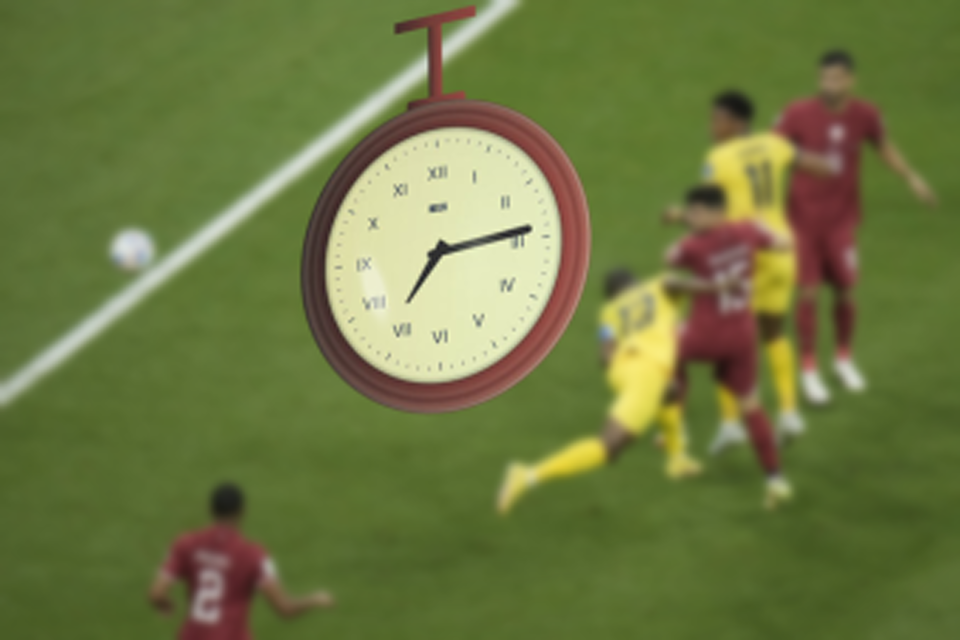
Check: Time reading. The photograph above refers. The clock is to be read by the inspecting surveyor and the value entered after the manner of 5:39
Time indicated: 7:14
